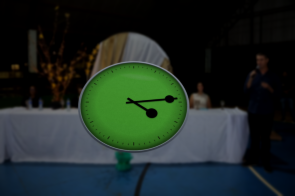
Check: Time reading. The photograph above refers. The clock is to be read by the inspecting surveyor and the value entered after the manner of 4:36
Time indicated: 4:14
